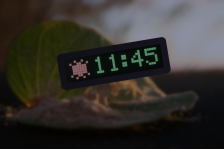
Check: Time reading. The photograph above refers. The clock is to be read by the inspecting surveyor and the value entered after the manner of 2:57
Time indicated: 11:45
